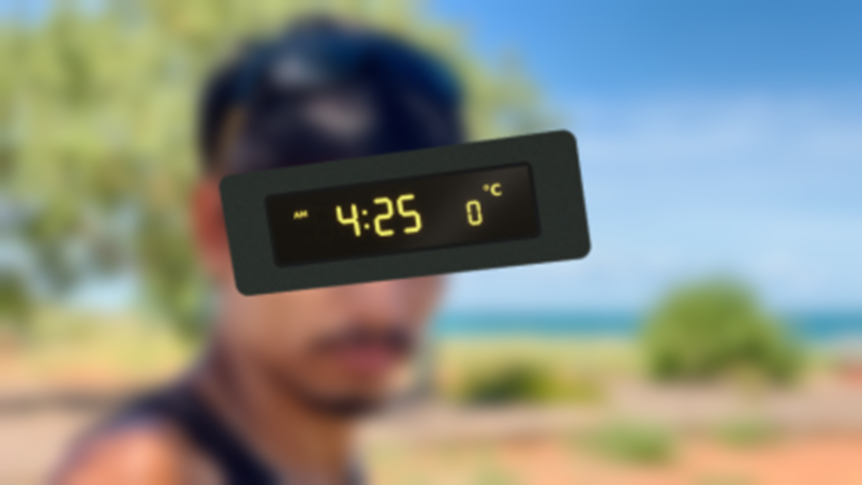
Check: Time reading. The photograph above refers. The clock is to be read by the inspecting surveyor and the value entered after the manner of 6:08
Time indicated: 4:25
